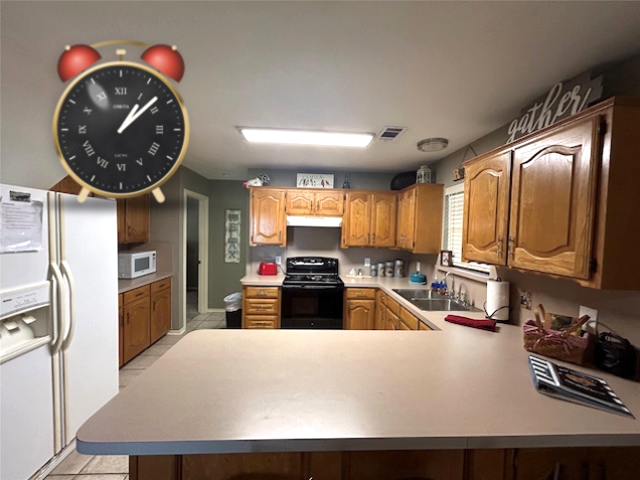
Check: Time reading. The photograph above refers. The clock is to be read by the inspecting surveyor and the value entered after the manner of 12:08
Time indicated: 1:08
